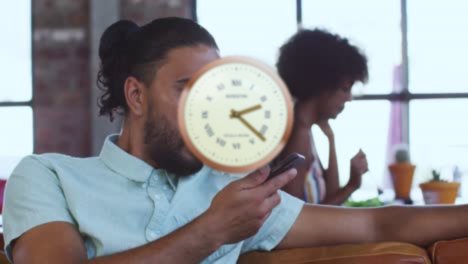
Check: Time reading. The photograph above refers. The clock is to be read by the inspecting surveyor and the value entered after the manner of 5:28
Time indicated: 2:22
